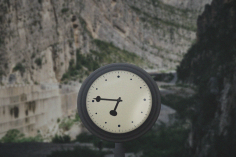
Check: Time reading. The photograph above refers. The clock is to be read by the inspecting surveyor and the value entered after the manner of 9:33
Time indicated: 6:46
